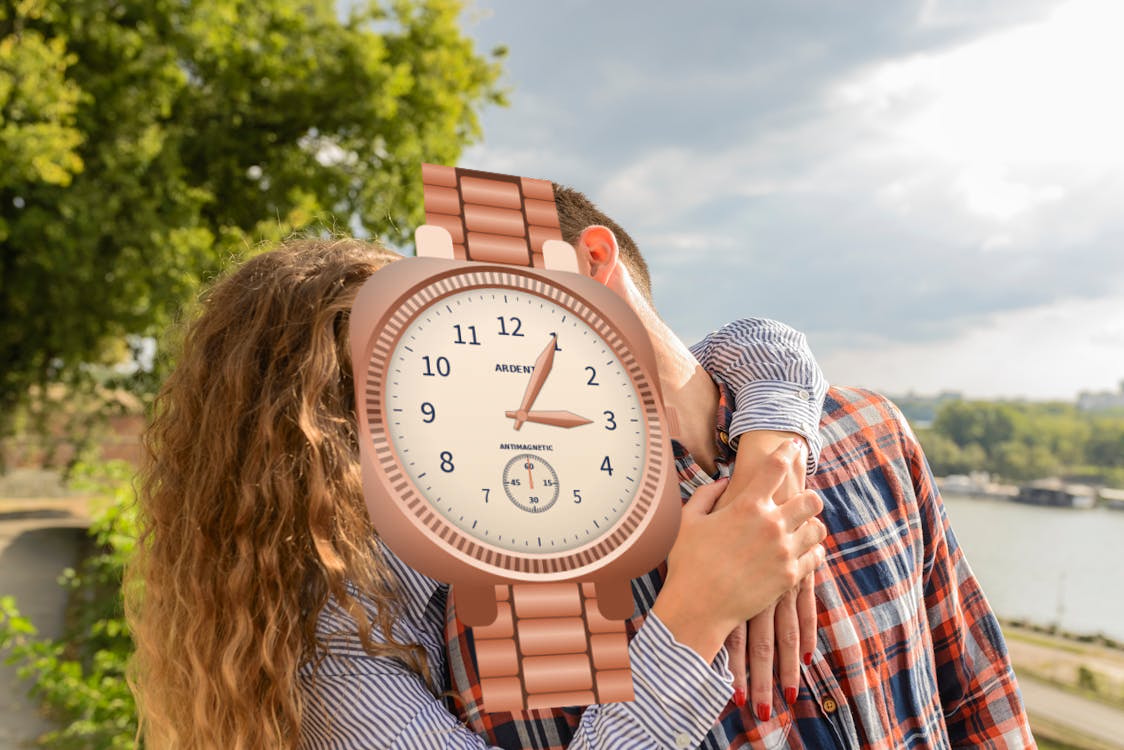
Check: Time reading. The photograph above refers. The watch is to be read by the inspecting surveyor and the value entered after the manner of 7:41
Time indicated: 3:05
